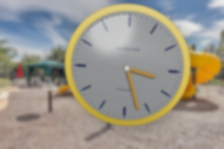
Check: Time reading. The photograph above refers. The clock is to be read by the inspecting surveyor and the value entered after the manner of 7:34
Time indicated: 3:27
